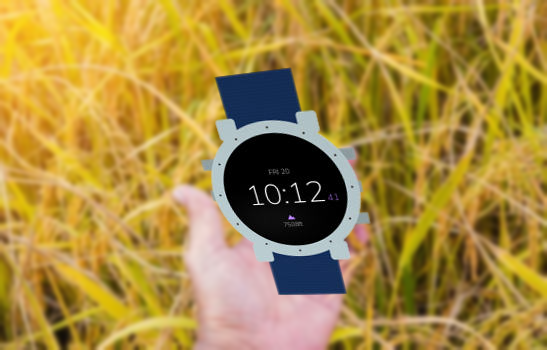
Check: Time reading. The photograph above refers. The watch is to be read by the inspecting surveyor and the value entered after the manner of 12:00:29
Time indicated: 10:12:41
